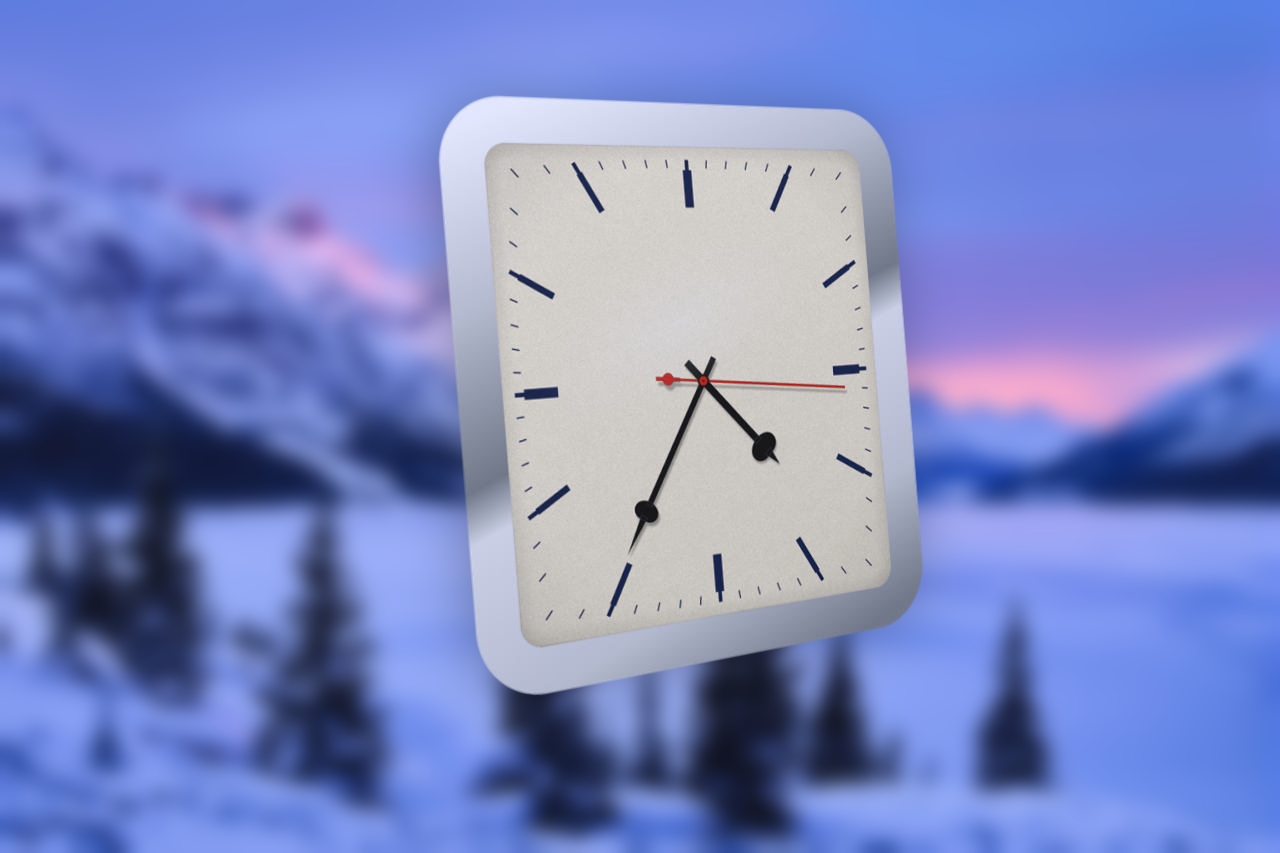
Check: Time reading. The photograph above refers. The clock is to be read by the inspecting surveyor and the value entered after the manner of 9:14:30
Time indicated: 4:35:16
